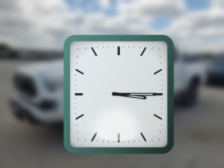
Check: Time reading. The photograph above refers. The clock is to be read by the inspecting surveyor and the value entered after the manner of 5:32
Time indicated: 3:15
